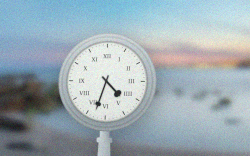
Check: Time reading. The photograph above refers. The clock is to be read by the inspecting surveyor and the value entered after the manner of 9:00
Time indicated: 4:33
